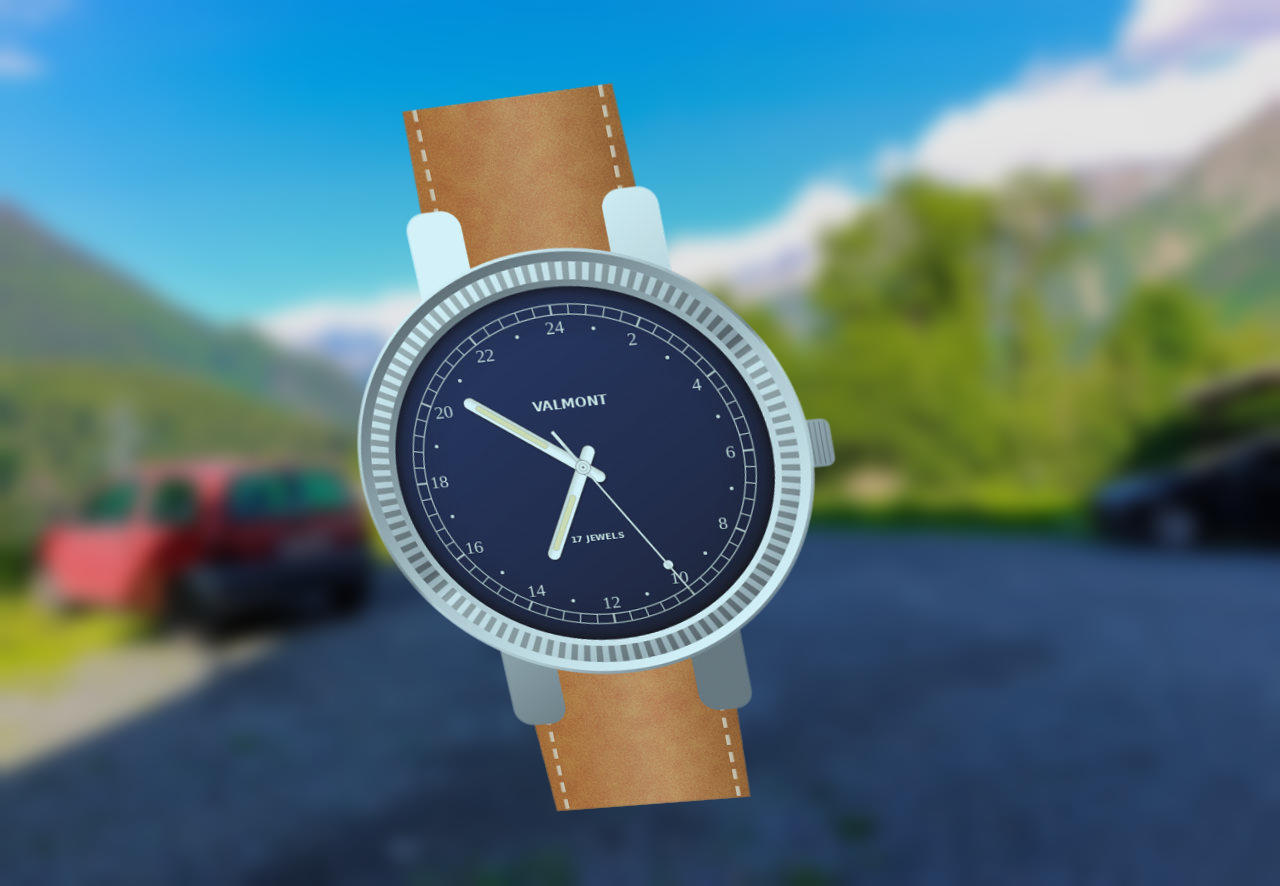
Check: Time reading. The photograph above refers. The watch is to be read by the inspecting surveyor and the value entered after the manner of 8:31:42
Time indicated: 13:51:25
